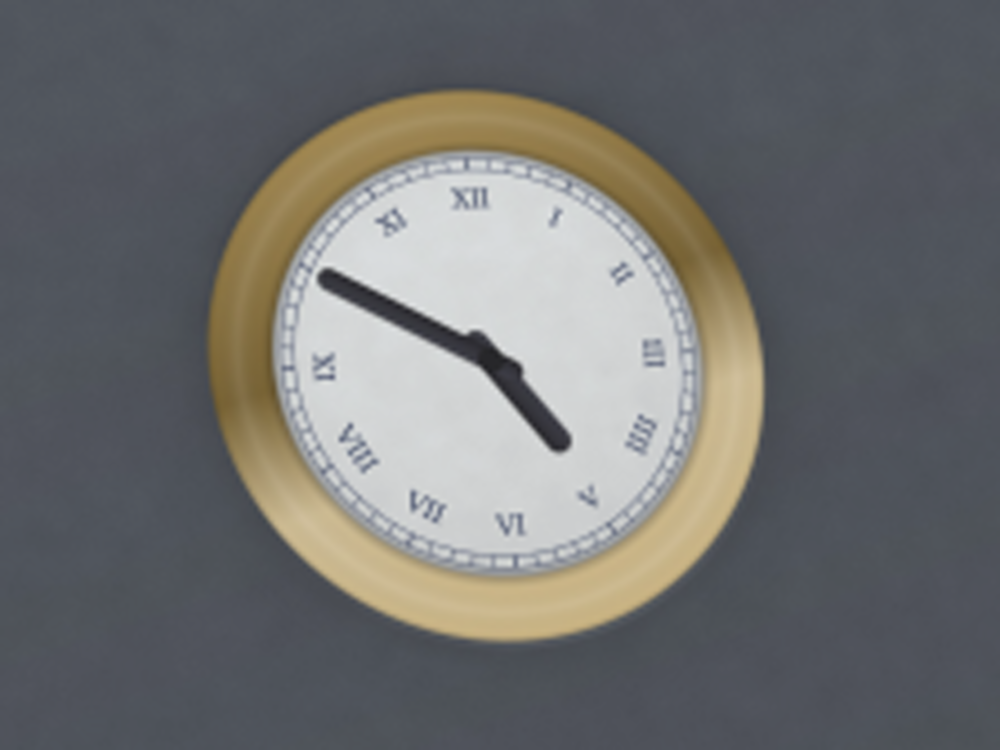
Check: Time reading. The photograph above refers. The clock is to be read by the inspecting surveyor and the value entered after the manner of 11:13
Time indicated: 4:50
